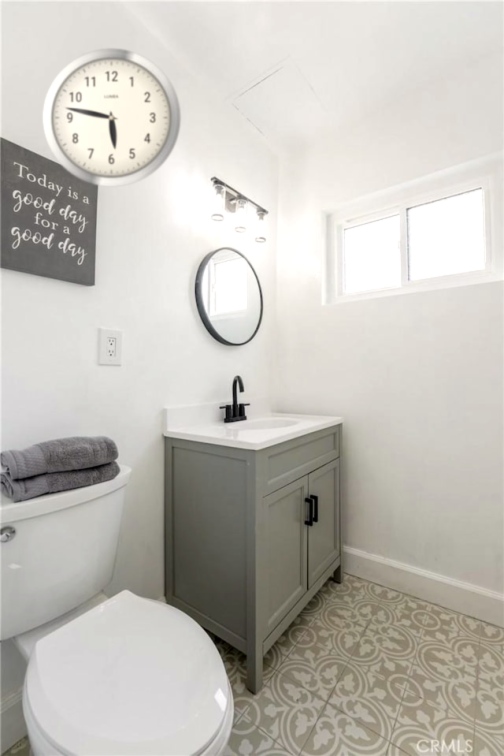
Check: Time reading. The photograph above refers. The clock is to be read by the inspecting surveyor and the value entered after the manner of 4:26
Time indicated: 5:47
